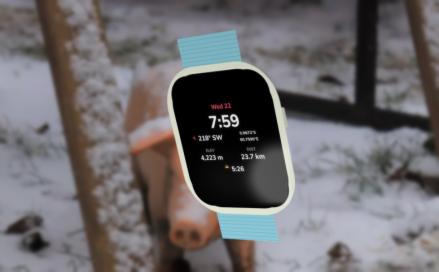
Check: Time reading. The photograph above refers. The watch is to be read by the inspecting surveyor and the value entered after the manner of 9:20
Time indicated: 7:59
